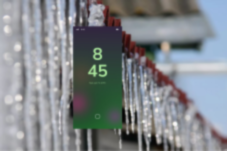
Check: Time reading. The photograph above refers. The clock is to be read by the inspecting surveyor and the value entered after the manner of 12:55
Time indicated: 8:45
